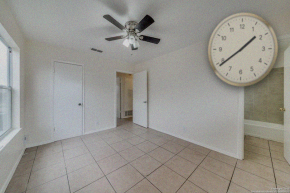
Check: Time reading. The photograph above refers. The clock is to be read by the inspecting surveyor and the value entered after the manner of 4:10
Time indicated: 1:39
